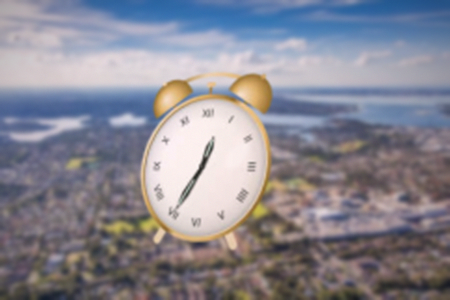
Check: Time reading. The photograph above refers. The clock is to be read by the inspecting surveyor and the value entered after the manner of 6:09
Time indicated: 12:35
